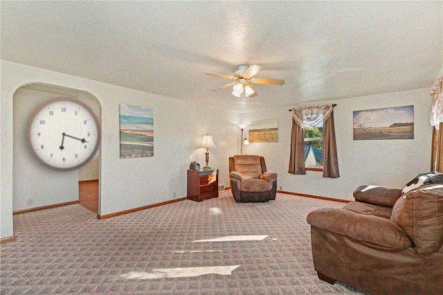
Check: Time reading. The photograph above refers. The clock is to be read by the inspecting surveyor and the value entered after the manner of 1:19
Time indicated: 6:18
